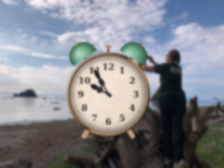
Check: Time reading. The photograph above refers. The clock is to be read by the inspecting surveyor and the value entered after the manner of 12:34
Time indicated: 9:55
